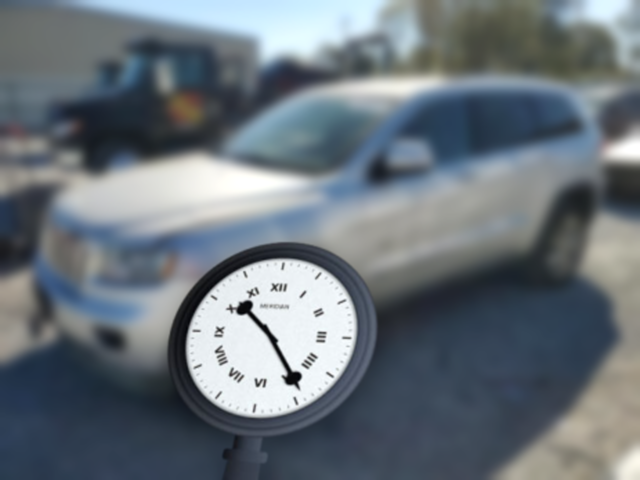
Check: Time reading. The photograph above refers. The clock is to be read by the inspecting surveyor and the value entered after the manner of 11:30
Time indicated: 10:24
